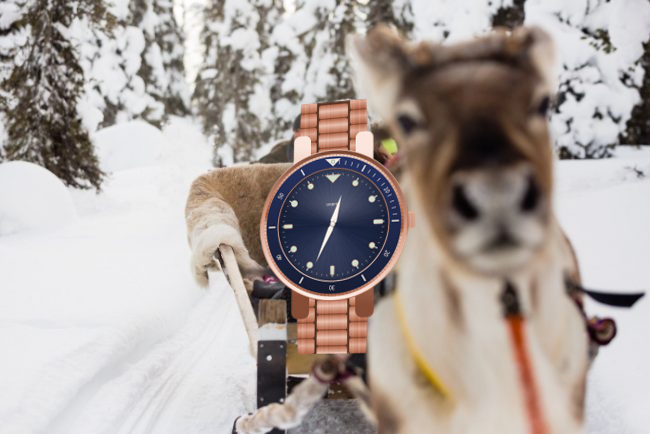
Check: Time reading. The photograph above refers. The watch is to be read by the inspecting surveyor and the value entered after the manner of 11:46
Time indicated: 12:34
